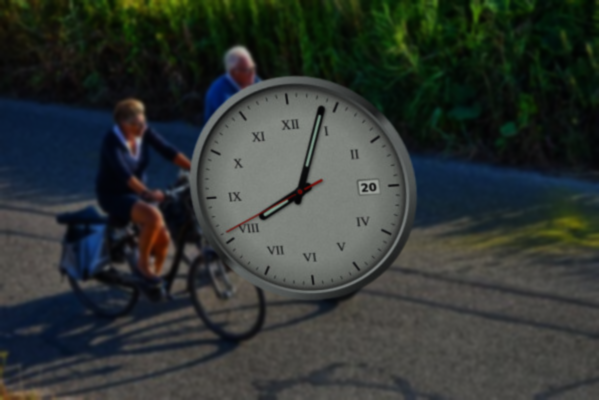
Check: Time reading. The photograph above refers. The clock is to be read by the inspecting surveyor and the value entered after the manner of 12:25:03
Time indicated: 8:03:41
